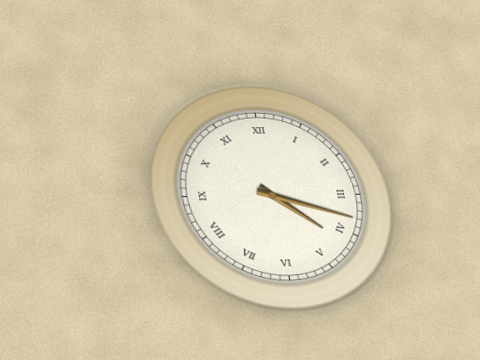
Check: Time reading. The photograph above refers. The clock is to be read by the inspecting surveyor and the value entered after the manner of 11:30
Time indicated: 4:18
